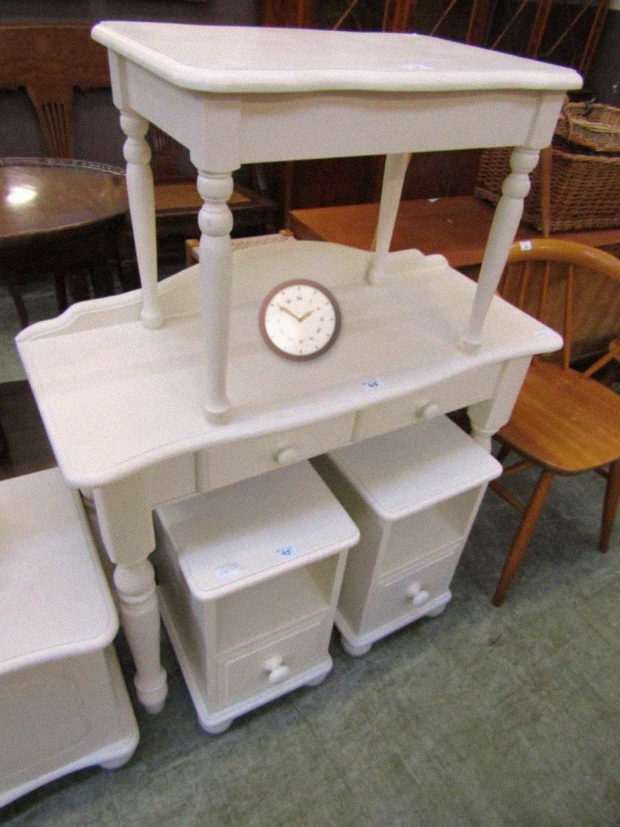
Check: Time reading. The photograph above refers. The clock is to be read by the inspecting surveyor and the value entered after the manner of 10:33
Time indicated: 1:51
